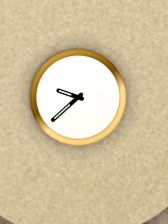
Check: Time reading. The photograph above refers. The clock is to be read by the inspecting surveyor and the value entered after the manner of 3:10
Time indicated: 9:38
